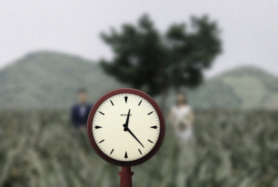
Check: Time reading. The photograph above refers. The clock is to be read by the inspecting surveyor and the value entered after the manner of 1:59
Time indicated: 12:23
